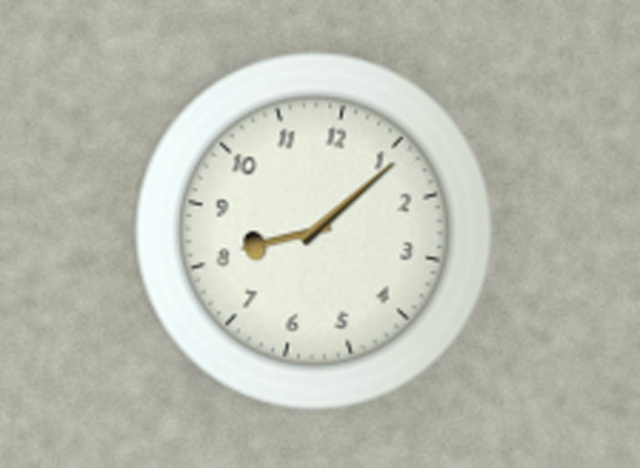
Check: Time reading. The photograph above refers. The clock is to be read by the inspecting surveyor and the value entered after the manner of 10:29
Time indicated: 8:06
